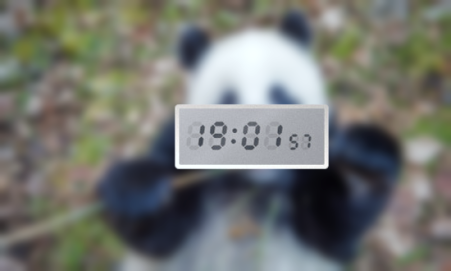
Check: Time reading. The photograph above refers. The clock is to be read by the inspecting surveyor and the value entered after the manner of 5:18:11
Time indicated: 19:01:57
